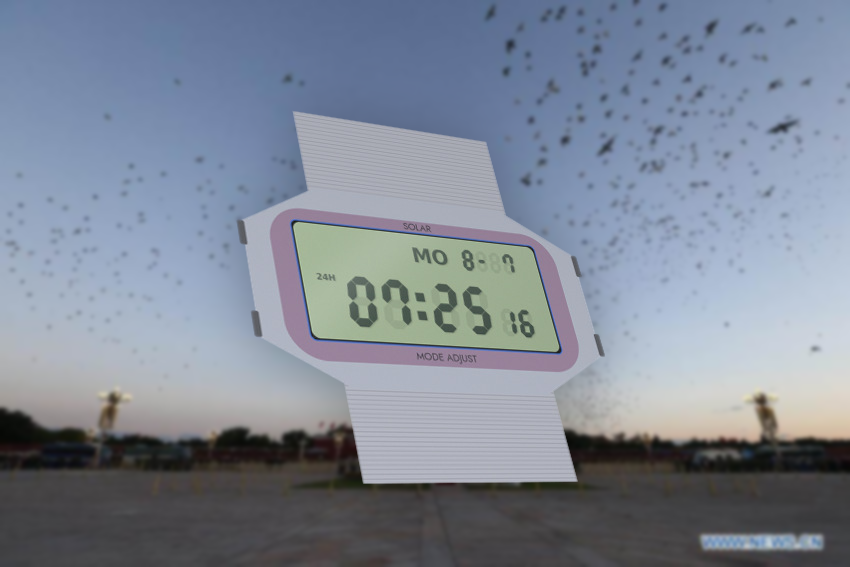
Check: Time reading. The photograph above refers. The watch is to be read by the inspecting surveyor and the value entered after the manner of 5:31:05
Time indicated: 7:25:16
